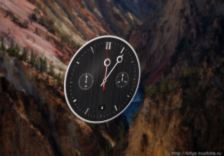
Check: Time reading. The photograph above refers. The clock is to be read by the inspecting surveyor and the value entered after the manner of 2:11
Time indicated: 12:06
